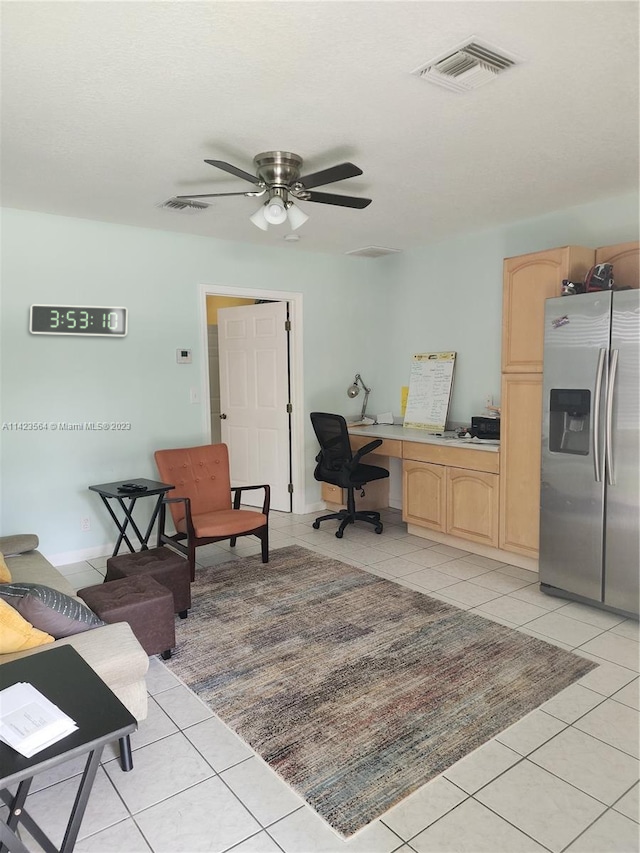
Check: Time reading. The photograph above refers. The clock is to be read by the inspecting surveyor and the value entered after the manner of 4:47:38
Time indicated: 3:53:10
